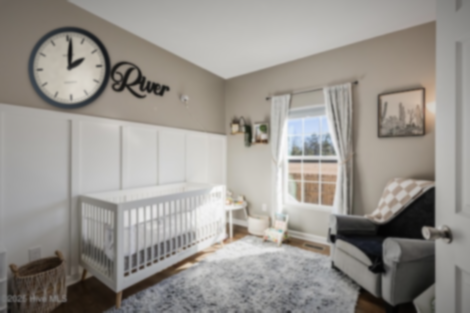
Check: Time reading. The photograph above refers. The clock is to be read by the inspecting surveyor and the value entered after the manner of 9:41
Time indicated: 2:01
